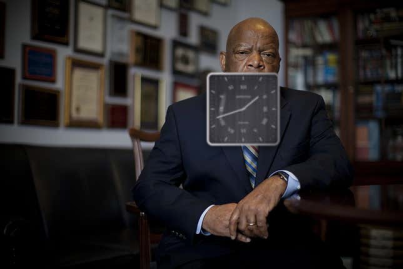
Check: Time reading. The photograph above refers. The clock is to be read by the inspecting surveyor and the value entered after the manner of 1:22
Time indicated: 1:42
